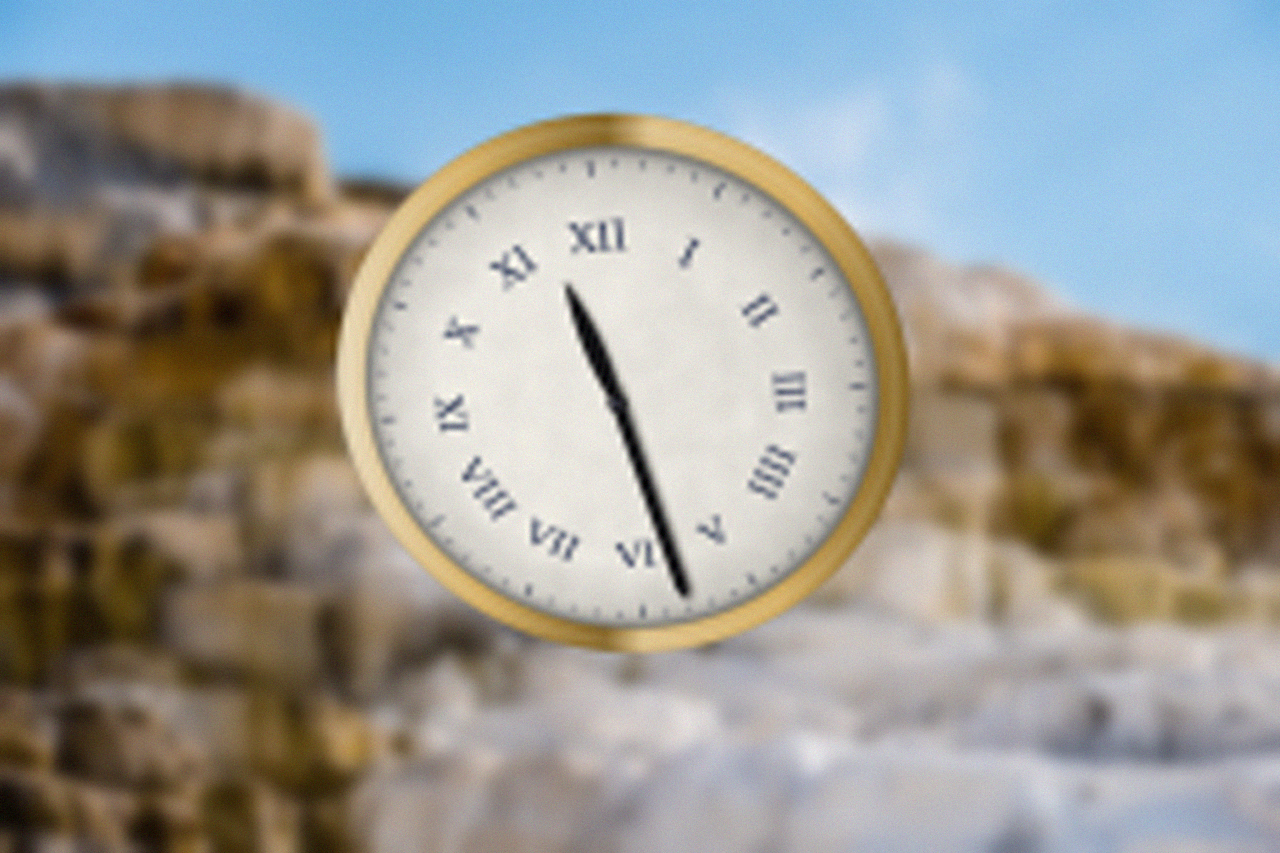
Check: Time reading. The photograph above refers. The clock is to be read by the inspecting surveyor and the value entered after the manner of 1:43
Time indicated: 11:28
